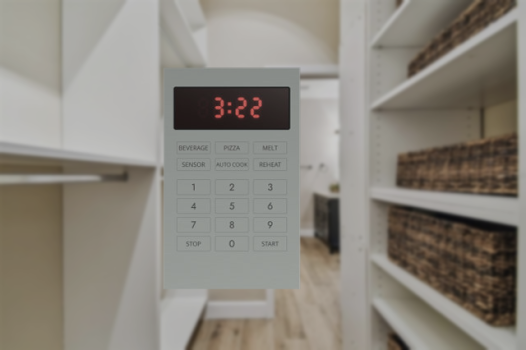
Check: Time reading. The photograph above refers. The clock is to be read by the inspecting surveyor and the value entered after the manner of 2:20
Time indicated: 3:22
